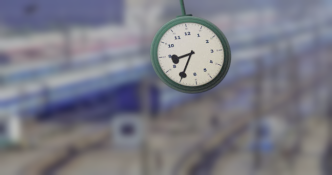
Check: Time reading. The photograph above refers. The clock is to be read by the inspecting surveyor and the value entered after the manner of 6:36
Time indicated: 8:35
